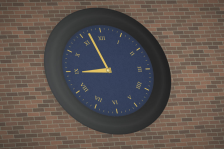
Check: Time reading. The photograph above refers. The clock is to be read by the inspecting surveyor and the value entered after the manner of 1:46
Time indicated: 8:57
